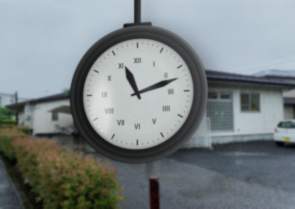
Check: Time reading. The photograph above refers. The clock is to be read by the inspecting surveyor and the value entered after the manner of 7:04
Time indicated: 11:12
